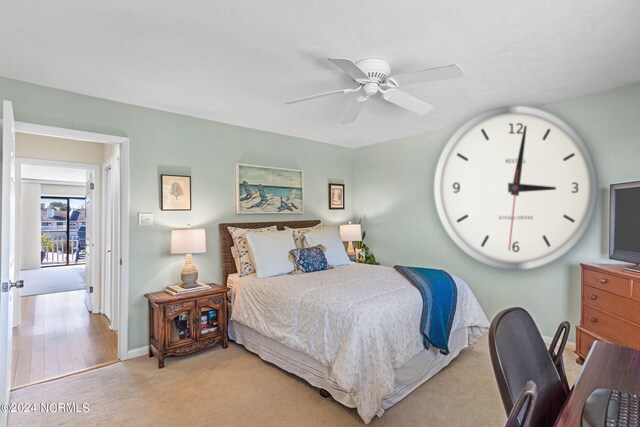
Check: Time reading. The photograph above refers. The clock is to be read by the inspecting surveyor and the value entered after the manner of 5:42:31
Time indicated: 3:01:31
